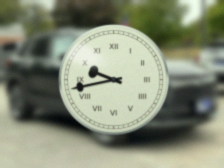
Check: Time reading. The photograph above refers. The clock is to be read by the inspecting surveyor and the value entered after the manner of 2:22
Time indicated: 9:43
